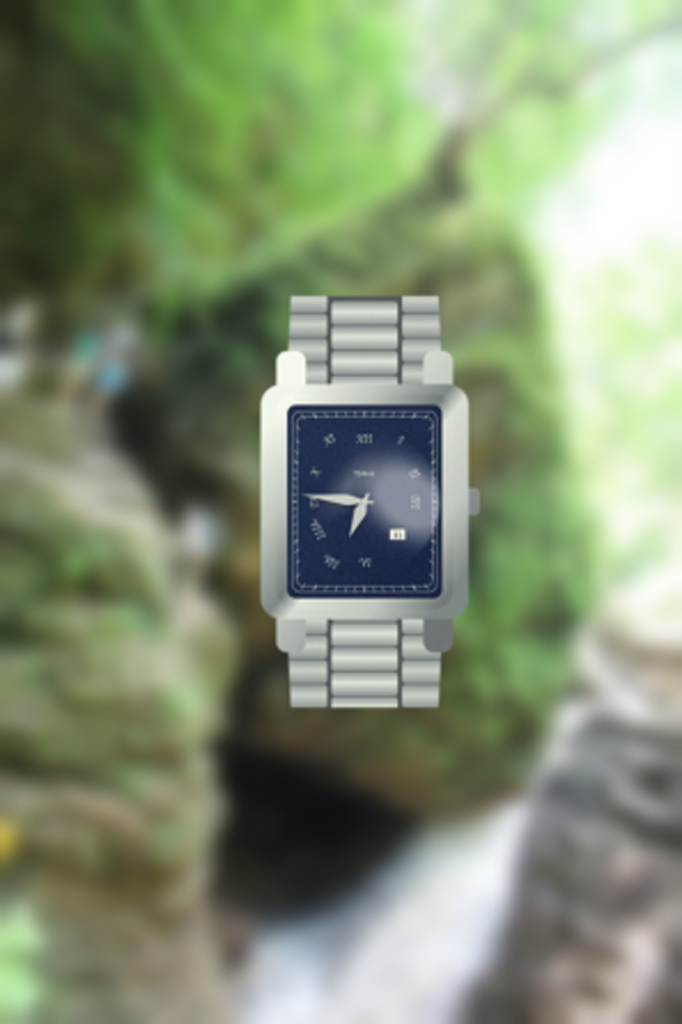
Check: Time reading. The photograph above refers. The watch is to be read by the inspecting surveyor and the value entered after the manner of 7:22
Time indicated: 6:46
